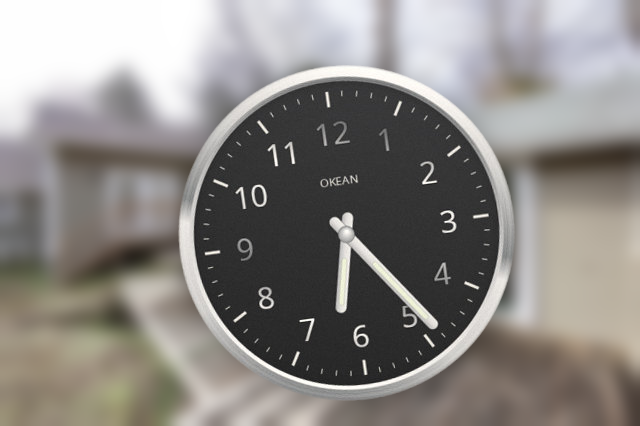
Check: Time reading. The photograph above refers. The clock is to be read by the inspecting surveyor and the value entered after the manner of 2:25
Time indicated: 6:24
